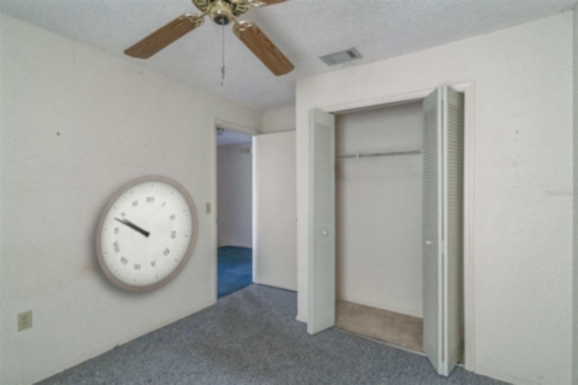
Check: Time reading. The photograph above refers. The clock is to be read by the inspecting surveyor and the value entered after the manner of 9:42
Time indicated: 9:48
